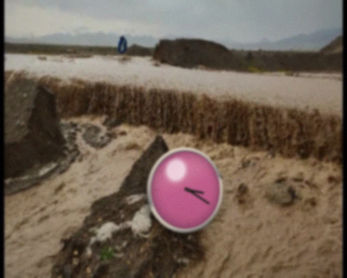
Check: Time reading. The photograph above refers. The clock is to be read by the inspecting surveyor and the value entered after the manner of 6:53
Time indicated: 3:20
